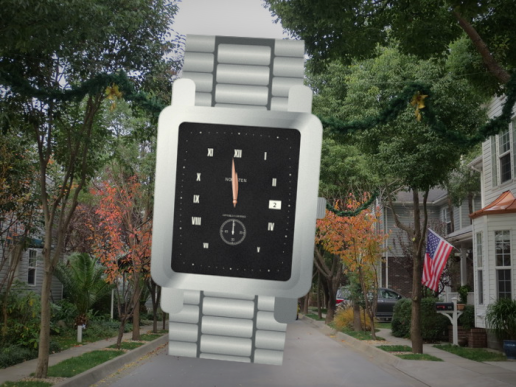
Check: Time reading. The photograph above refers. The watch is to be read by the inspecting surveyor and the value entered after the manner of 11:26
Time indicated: 11:59
